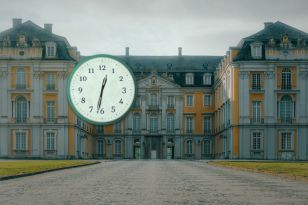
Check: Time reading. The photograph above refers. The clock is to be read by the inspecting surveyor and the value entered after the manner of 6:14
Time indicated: 12:32
